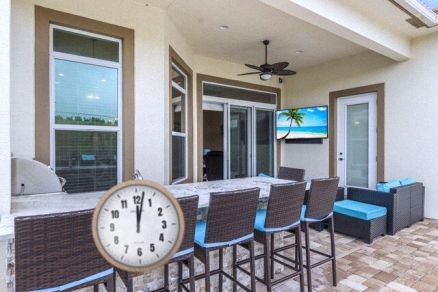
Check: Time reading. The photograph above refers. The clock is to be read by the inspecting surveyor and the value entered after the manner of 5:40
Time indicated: 12:02
